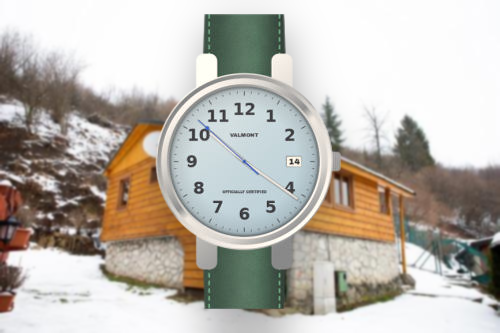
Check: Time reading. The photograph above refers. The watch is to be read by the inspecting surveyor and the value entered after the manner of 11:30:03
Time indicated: 10:20:52
